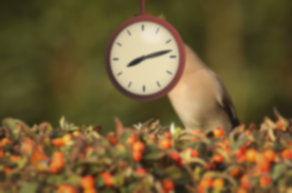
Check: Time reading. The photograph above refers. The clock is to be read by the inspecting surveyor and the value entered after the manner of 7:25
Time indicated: 8:13
